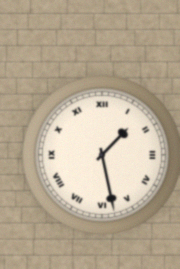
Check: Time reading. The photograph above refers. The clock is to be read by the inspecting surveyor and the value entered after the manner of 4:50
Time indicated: 1:28
